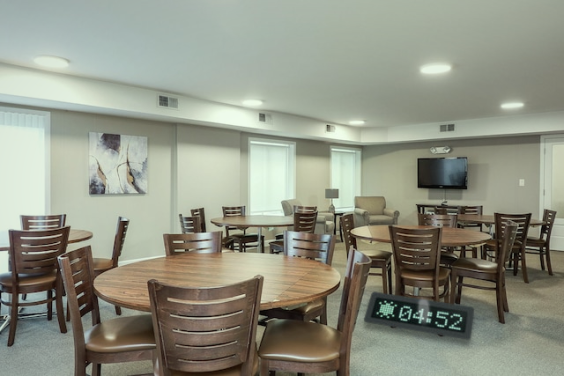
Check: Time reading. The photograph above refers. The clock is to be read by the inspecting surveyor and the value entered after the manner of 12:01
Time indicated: 4:52
